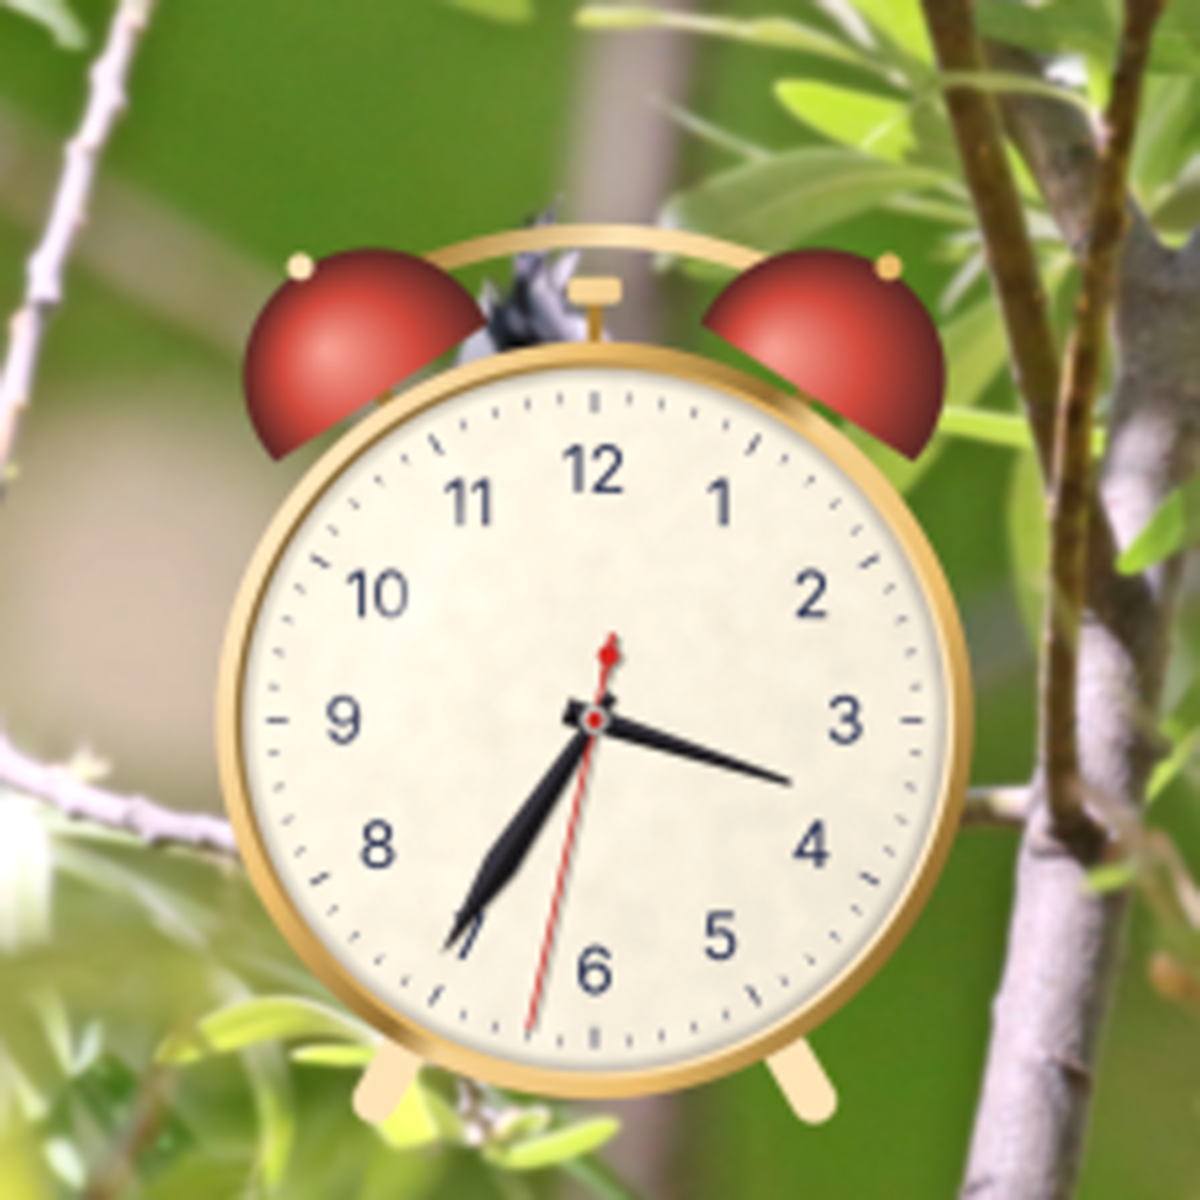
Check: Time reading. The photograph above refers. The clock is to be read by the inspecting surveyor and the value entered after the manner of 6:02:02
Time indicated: 3:35:32
